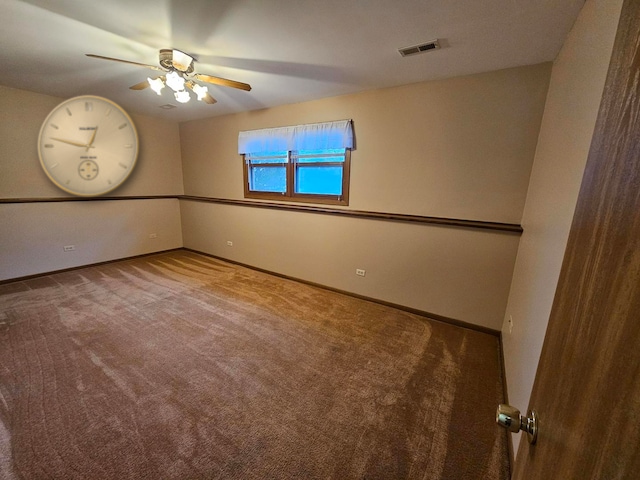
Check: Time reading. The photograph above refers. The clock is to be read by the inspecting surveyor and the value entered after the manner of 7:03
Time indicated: 12:47
